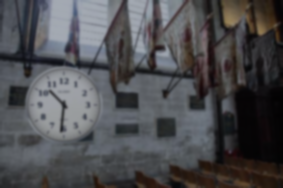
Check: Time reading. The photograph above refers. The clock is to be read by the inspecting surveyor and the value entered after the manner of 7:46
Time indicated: 10:31
